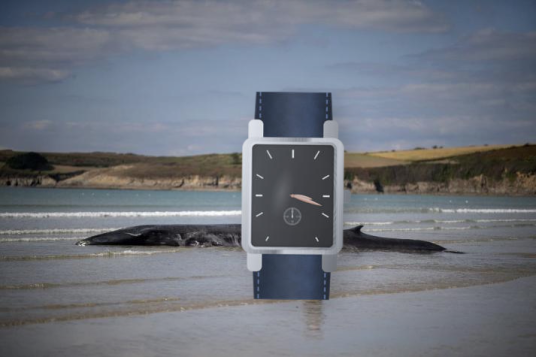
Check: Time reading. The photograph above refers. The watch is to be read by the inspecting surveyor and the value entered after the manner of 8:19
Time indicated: 3:18
